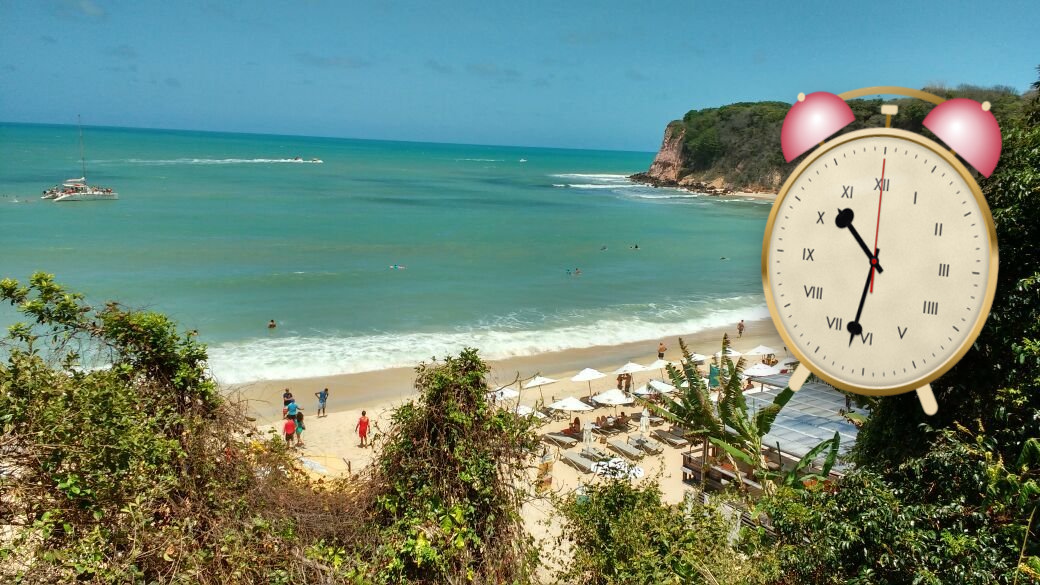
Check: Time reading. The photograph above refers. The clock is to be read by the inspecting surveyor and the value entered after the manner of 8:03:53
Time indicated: 10:32:00
